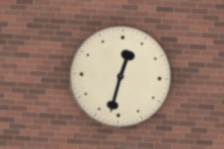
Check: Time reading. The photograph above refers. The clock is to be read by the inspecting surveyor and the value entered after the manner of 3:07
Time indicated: 12:32
